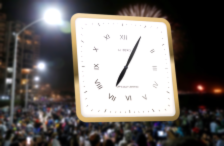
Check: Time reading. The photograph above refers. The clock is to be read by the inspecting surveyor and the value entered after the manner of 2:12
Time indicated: 7:05
